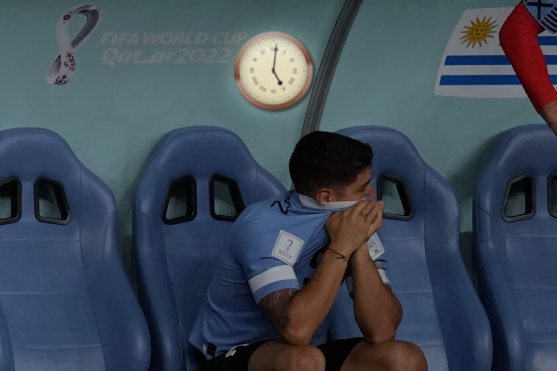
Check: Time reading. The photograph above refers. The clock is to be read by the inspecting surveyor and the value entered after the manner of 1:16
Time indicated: 5:01
